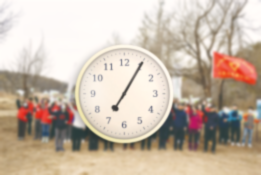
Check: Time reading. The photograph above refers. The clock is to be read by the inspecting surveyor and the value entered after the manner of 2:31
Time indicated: 7:05
